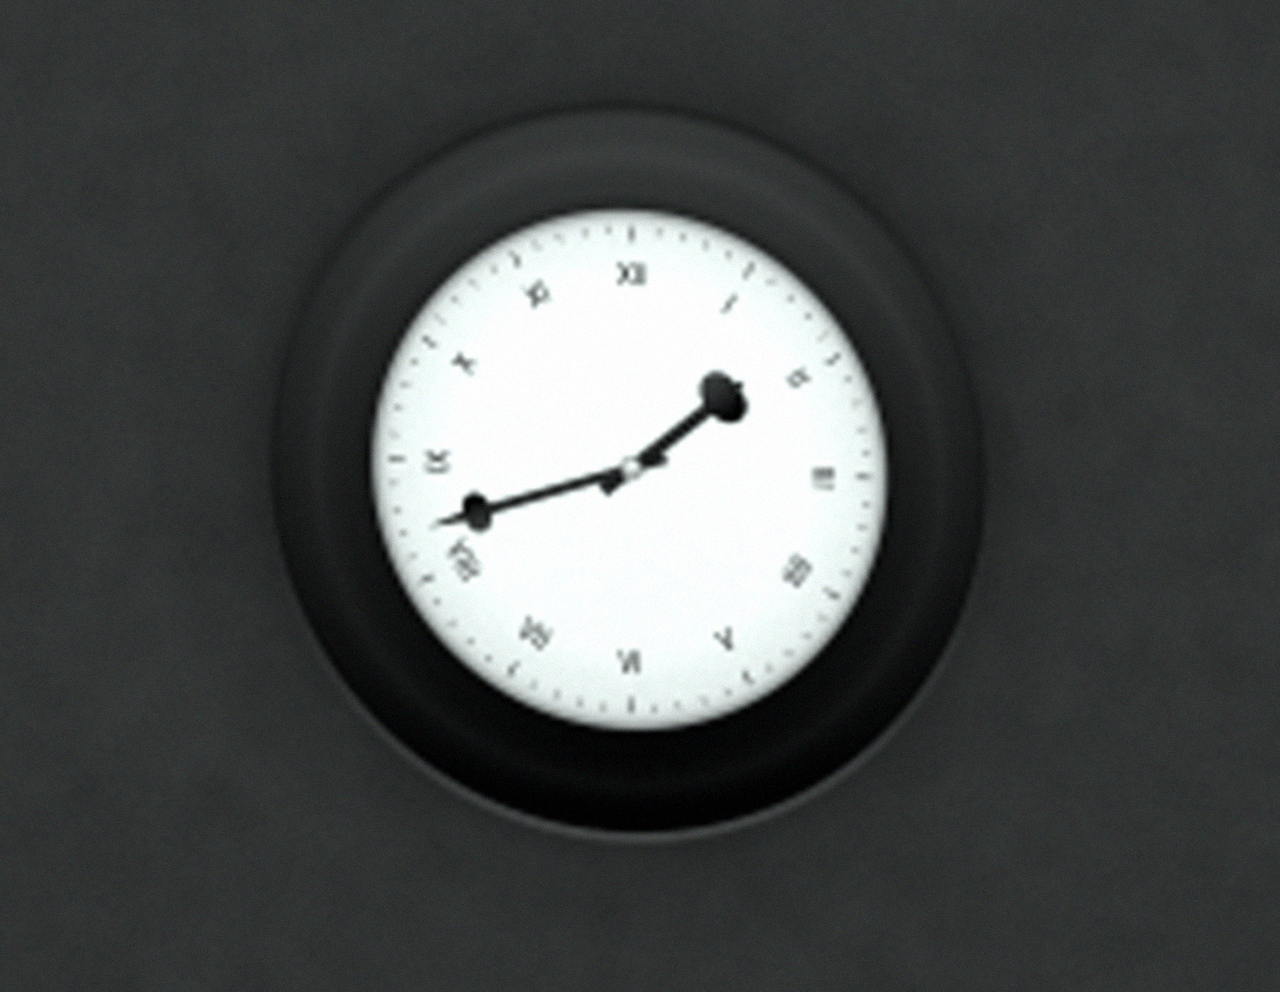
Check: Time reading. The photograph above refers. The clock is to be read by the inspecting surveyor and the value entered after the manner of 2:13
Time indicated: 1:42
